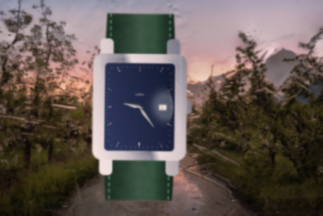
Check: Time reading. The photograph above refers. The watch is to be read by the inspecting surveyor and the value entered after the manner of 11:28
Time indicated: 9:24
